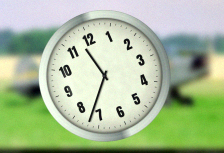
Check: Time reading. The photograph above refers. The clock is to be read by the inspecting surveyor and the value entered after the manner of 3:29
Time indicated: 11:37
